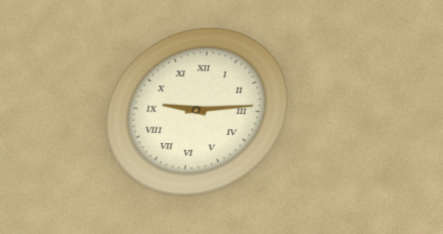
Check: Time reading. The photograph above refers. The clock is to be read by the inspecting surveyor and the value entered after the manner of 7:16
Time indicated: 9:14
